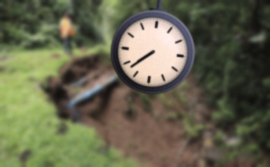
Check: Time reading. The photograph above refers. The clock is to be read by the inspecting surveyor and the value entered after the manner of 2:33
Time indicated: 7:38
